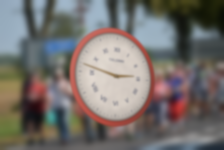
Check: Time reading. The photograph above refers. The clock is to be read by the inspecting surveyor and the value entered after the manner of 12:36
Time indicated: 2:47
